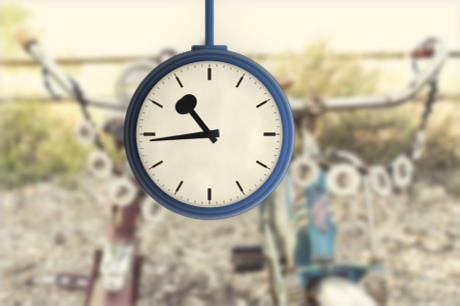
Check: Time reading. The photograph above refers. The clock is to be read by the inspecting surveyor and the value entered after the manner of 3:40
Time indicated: 10:44
